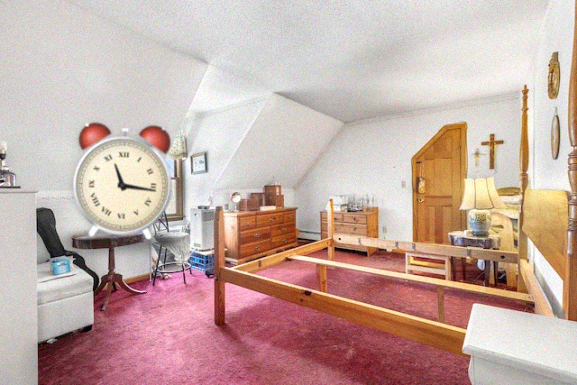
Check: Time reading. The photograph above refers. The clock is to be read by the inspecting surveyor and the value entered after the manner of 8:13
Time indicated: 11:16
